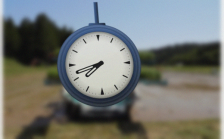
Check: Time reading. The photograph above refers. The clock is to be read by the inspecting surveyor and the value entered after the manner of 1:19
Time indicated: 7:42
